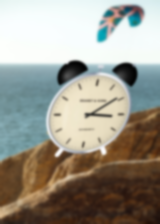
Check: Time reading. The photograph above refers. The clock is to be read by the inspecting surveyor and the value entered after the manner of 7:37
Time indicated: 3:09
